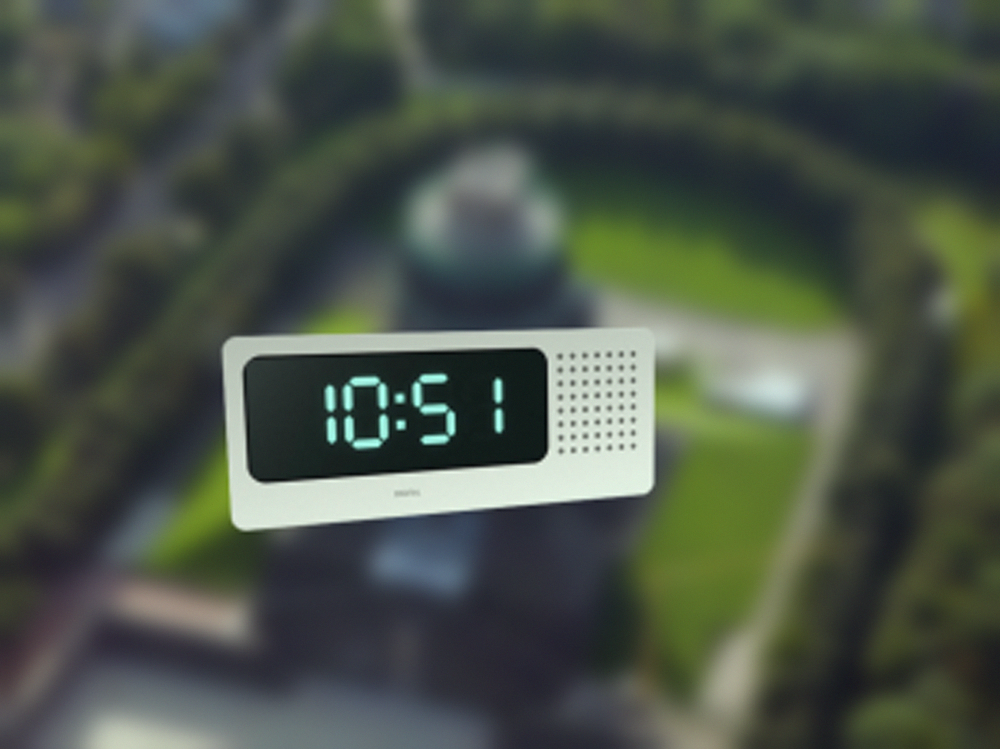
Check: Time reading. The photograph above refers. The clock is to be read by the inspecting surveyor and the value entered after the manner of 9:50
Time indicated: 10:51
